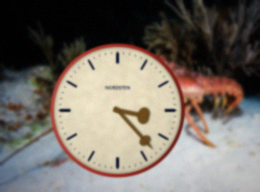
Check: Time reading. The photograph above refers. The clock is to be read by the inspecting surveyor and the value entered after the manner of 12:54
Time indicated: 3:23
